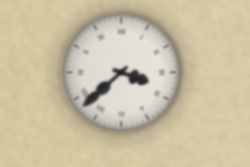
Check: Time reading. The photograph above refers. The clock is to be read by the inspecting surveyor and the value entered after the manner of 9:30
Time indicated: 3:38
